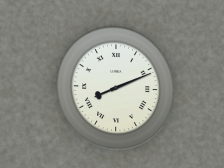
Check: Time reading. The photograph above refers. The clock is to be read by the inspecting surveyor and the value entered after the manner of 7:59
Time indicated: 8:11
